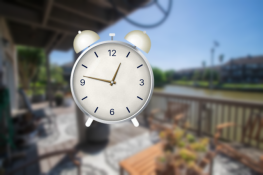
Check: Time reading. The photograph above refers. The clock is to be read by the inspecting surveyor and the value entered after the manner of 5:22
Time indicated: 12:47
